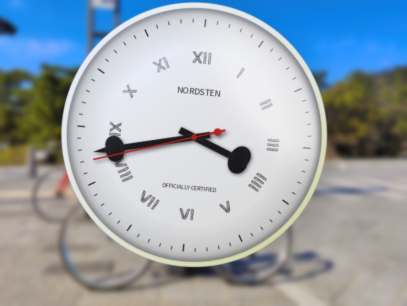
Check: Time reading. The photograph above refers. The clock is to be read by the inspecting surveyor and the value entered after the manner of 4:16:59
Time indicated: 3:42:42
